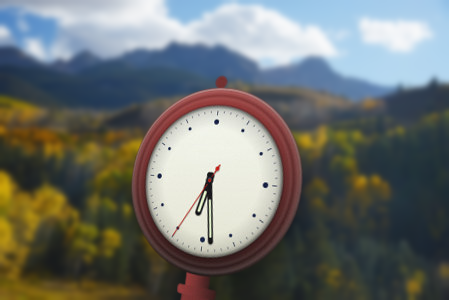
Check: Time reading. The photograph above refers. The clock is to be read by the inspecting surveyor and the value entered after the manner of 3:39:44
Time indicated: 6:28:35
